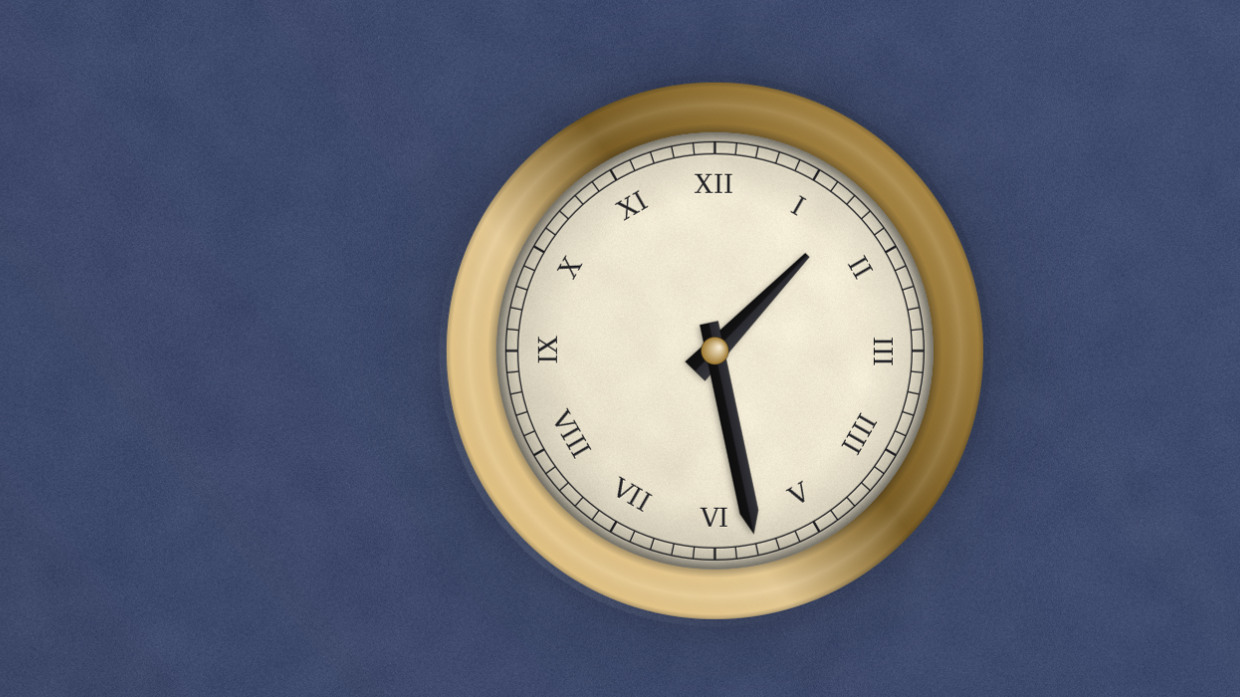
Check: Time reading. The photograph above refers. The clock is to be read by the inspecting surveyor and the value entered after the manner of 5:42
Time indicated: 1:28
